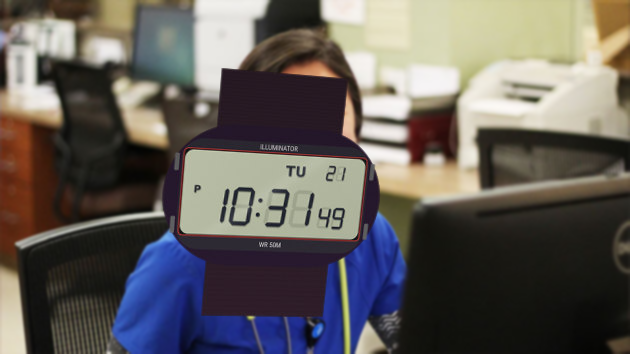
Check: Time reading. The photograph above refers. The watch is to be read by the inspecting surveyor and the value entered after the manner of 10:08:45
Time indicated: 10:31:49
